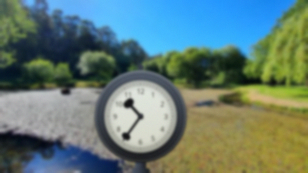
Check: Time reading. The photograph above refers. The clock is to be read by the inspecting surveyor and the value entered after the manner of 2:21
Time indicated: 10:36
